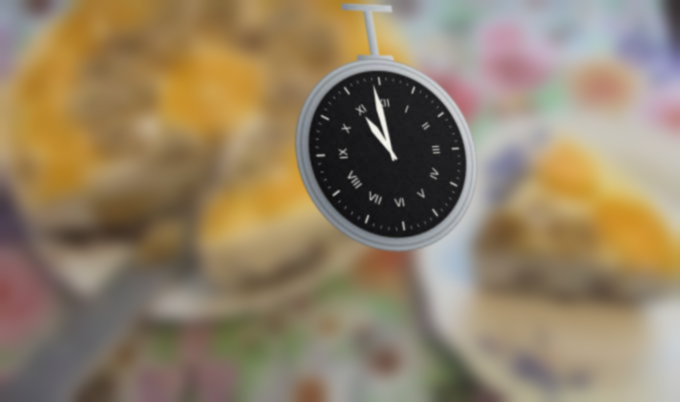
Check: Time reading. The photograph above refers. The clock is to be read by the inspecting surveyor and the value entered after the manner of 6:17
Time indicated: 10:59
